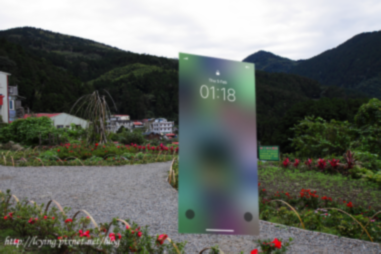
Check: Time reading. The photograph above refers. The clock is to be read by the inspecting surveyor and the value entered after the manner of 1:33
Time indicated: 1:18
